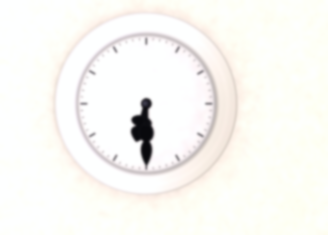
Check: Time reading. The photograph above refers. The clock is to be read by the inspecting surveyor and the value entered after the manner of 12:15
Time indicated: 6:30
